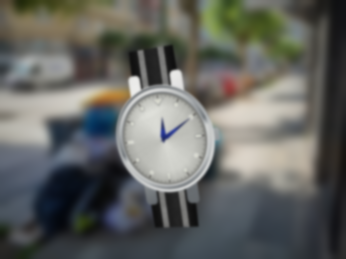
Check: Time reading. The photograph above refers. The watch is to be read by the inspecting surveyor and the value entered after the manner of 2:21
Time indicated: 12:10
